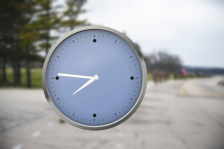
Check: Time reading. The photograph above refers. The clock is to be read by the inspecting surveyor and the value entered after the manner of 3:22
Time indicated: 7:46
